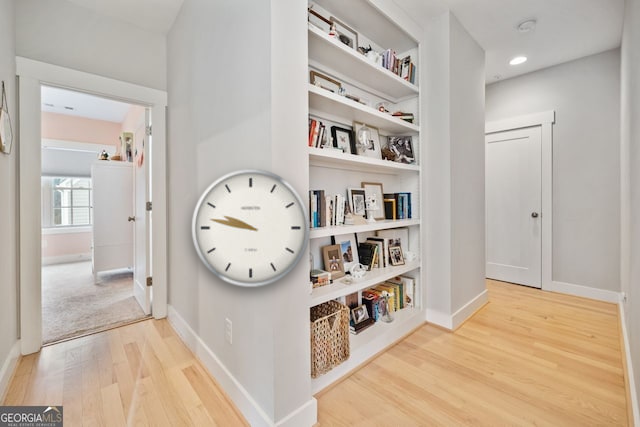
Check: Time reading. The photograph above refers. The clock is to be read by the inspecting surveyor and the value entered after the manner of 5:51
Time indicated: 9:47
